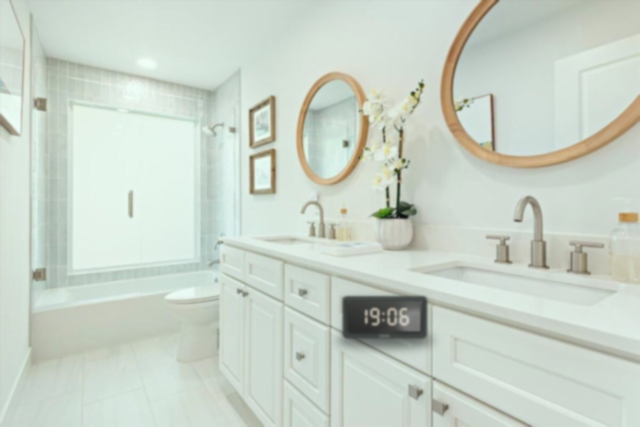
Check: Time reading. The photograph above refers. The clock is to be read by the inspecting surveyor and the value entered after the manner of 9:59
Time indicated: 19:06
